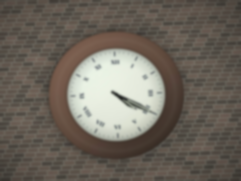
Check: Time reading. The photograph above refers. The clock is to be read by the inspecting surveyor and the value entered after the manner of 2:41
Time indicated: 4:20
